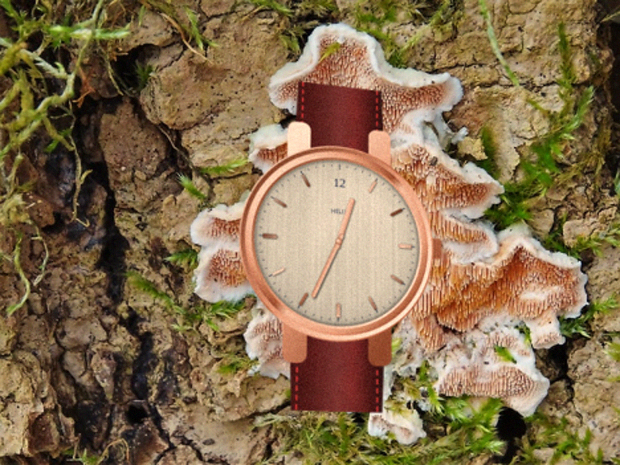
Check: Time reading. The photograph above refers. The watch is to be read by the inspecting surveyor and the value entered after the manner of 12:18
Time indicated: 12:34
